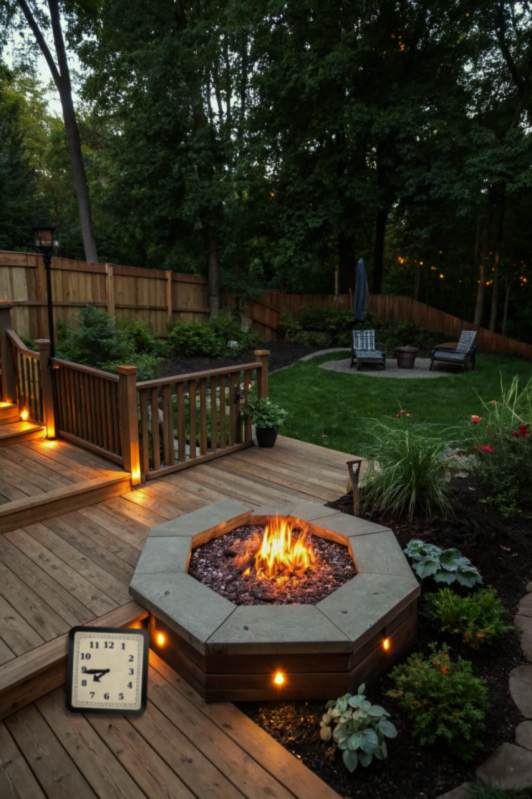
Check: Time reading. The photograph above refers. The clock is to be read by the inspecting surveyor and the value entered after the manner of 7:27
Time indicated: 7:44
